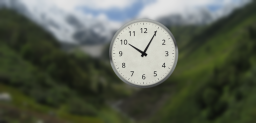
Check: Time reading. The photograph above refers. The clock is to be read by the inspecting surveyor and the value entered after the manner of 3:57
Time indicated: 10:05
